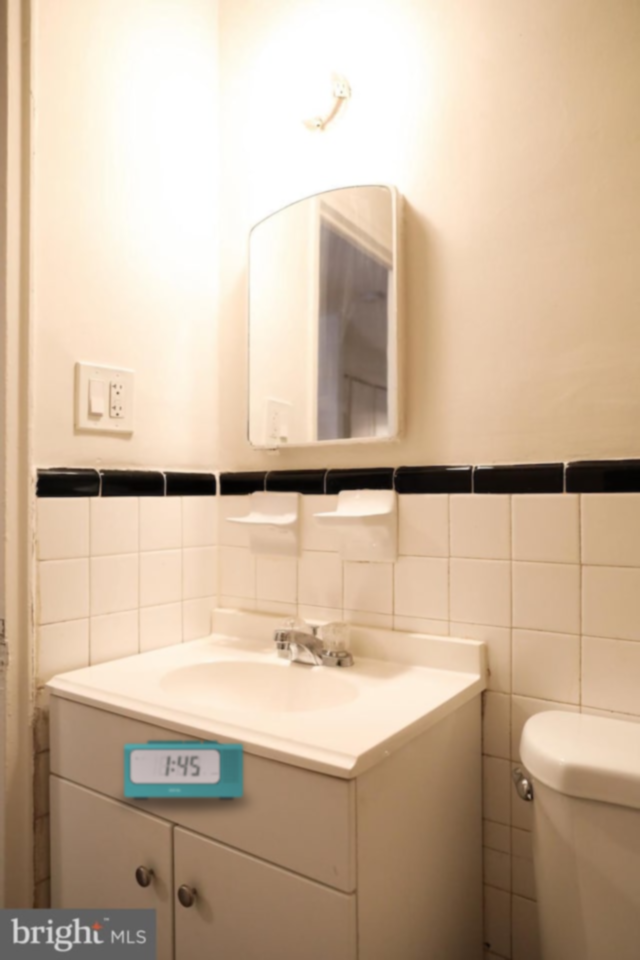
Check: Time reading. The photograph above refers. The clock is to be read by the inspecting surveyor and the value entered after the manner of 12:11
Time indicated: 1:45
